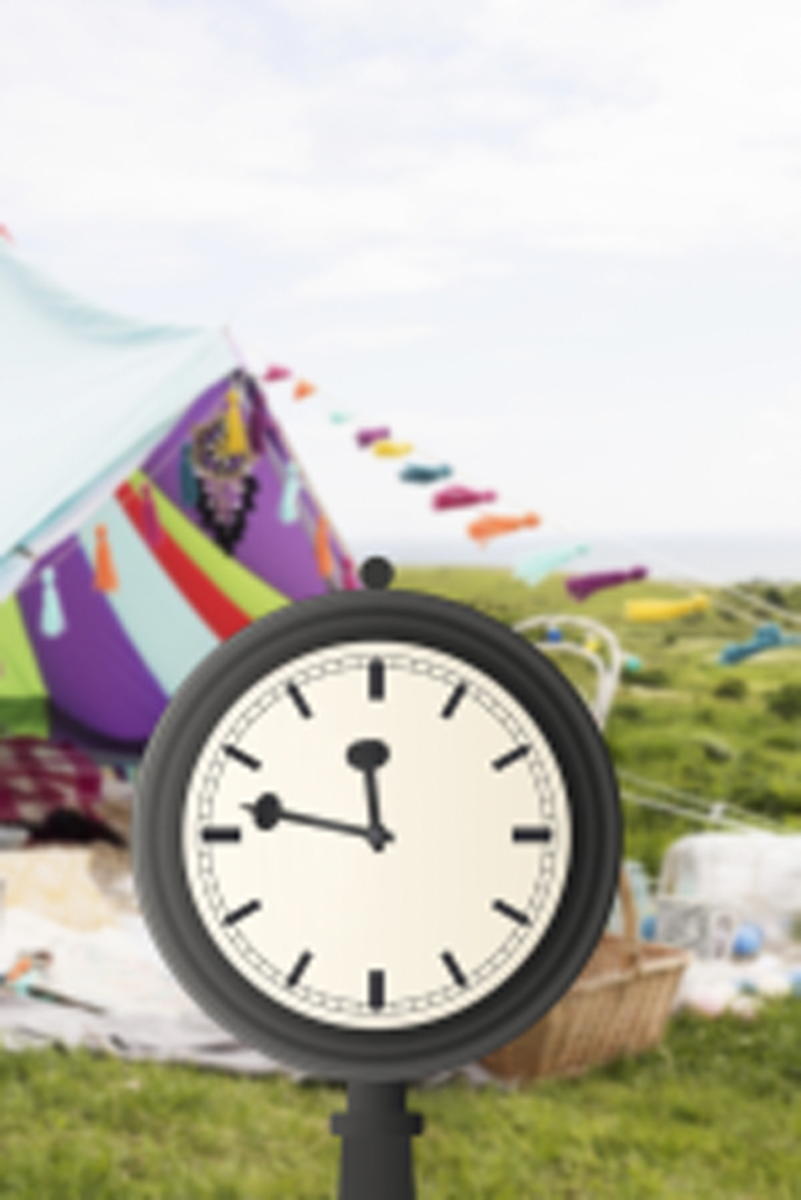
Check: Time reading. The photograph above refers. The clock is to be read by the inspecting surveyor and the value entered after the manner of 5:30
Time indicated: 11:47
